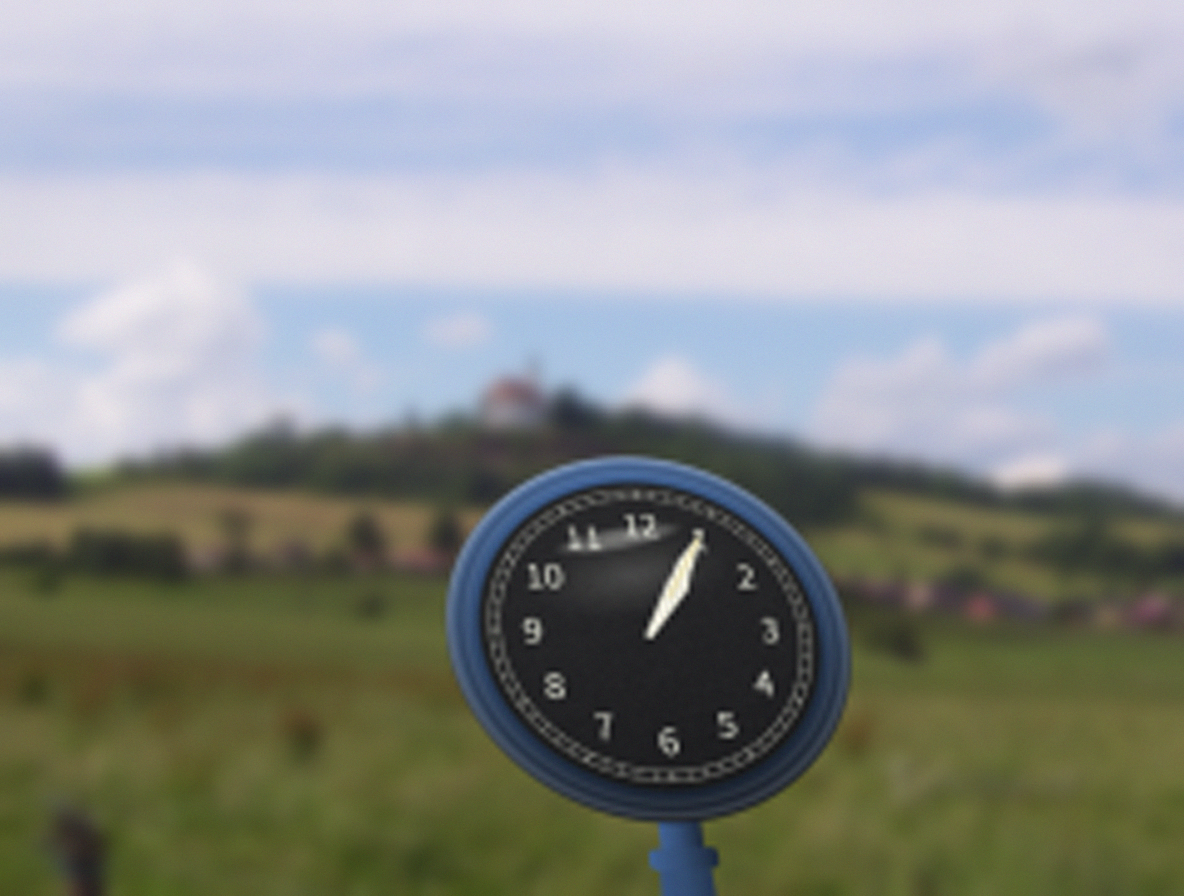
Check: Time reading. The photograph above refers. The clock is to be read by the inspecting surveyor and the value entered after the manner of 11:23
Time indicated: 1:05
